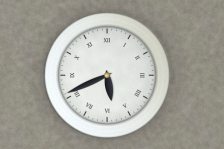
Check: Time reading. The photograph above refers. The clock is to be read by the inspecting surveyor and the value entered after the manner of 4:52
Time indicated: 5:41
